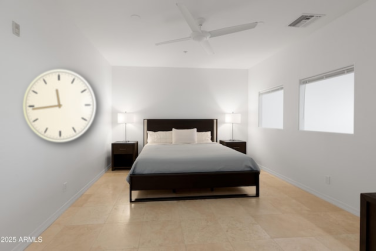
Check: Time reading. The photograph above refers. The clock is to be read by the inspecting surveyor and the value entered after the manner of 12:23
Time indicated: 11:44
